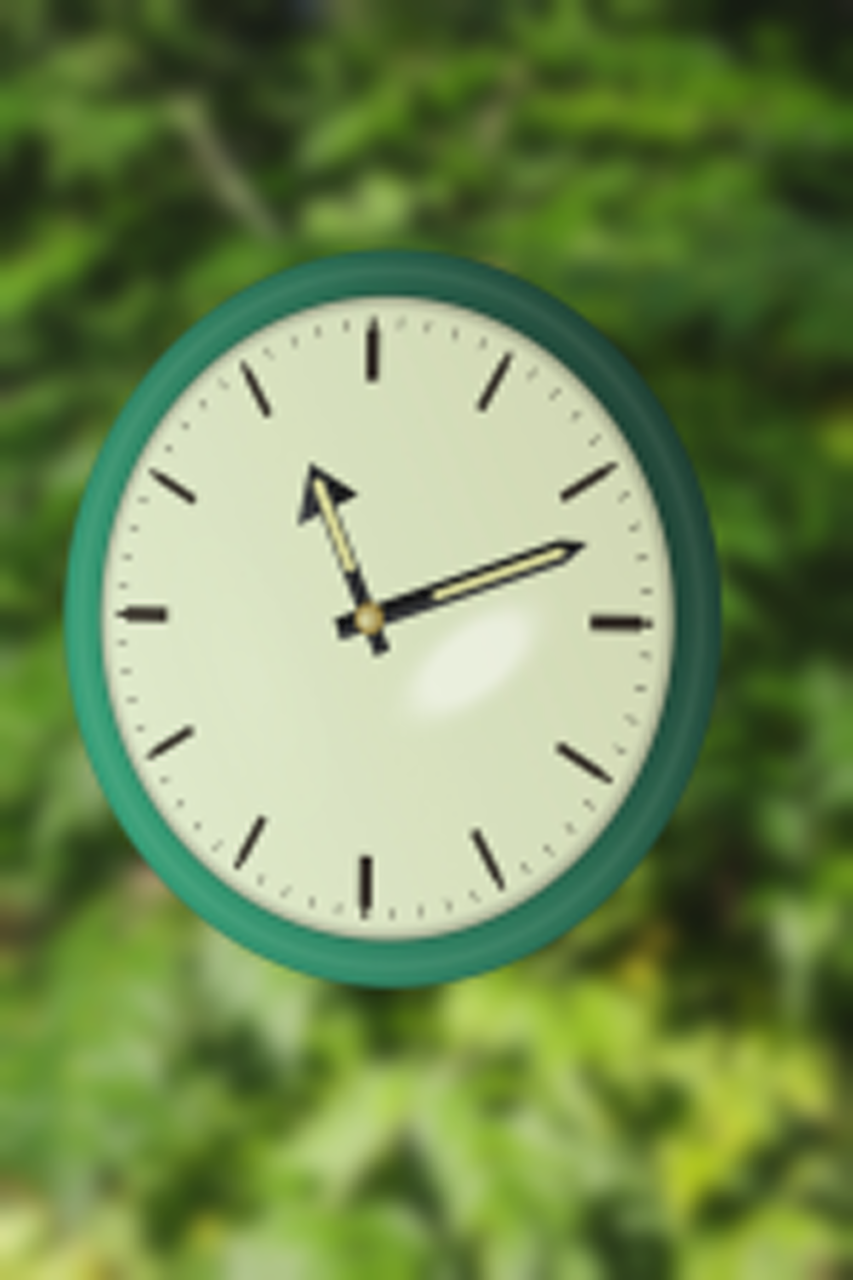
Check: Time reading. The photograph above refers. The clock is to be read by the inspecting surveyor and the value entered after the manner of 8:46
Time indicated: 11:12
